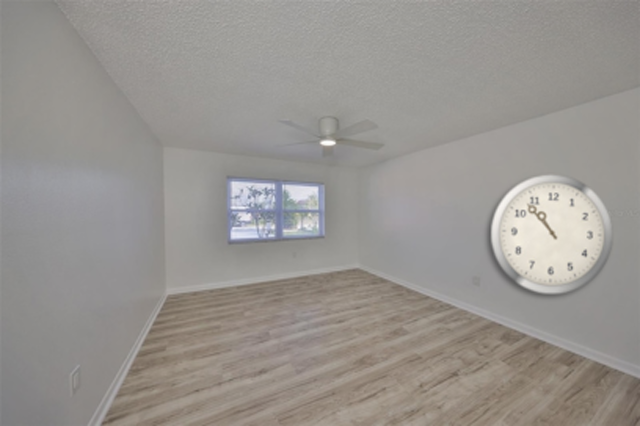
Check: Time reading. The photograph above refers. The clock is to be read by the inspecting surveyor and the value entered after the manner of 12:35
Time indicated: 10:53
